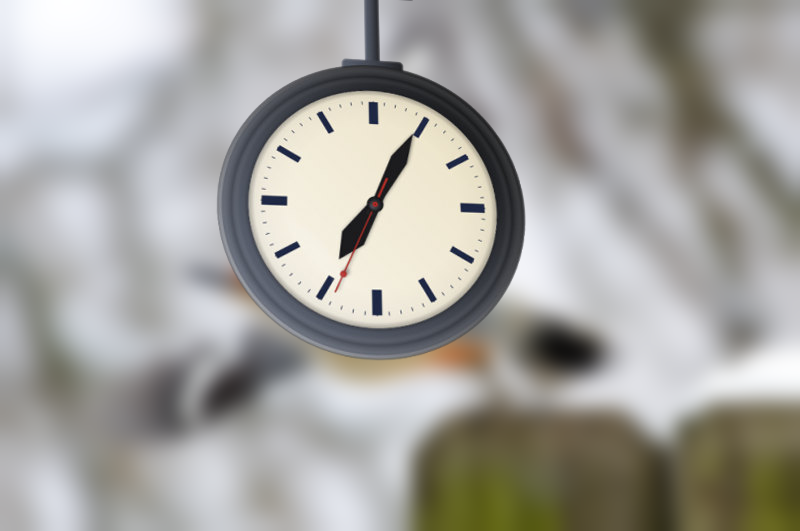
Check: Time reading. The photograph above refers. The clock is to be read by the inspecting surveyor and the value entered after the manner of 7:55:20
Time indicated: 7:04:34
